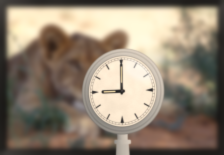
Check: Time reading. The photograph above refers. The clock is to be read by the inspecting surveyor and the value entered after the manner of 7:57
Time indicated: 9:00
